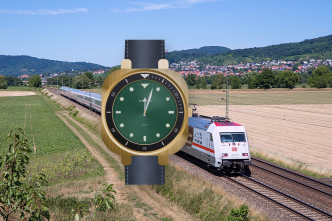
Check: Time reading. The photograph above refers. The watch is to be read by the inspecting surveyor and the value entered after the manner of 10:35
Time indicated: 12:03
